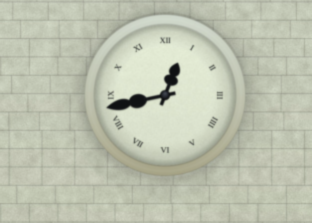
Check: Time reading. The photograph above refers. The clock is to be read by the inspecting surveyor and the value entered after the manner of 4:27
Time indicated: 12:43
